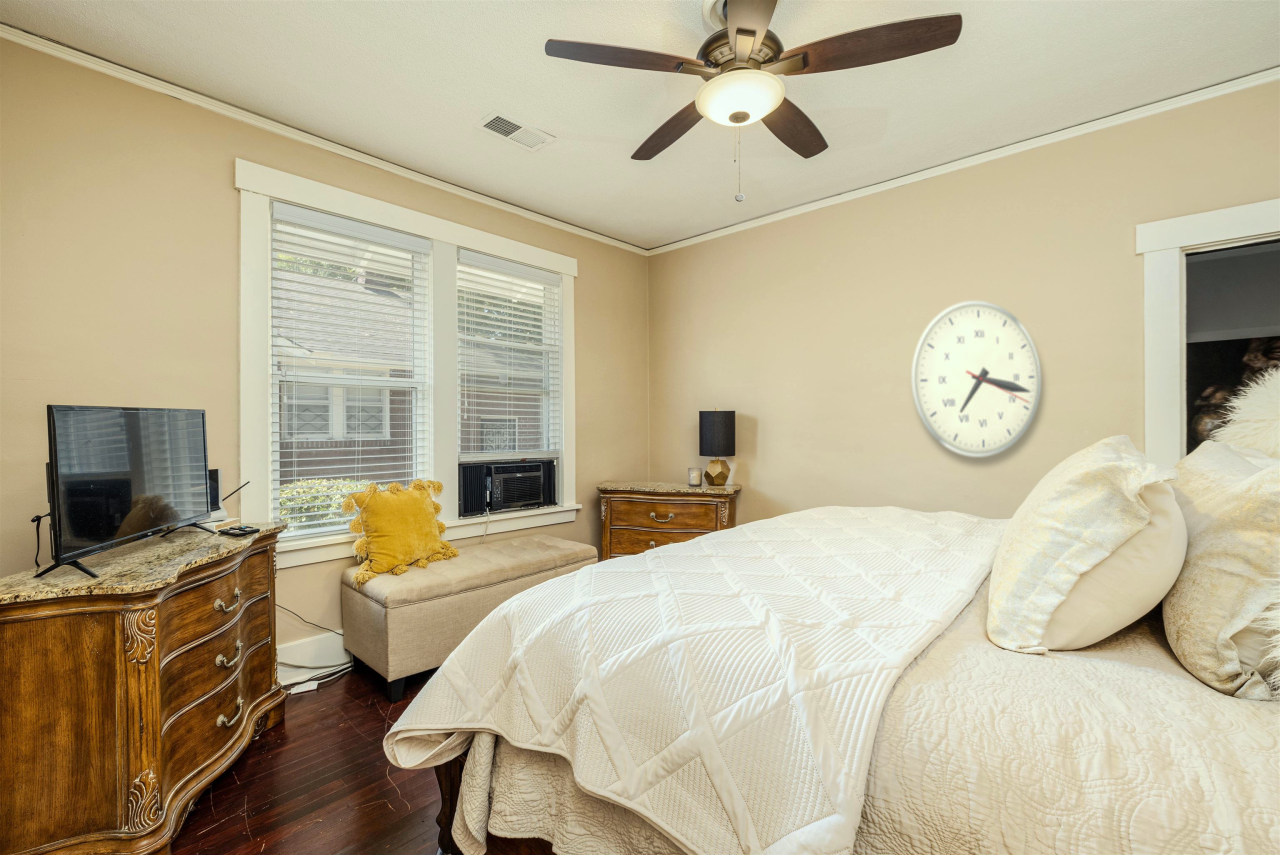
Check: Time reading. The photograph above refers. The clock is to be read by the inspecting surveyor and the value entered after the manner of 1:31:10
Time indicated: 7:17:19
